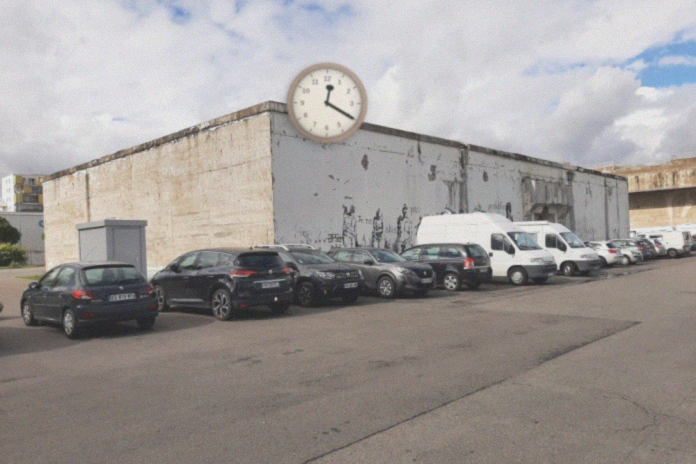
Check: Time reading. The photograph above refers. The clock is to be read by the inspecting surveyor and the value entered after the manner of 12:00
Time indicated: 12:20
